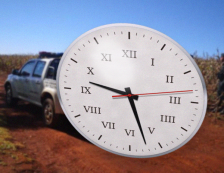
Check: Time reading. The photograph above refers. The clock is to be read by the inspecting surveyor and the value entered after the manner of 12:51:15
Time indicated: 9:27:13
